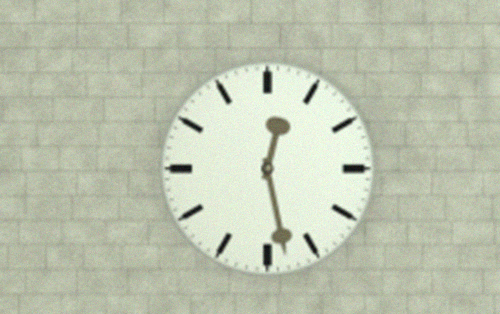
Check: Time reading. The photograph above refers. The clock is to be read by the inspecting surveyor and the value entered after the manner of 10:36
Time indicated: 12:28
